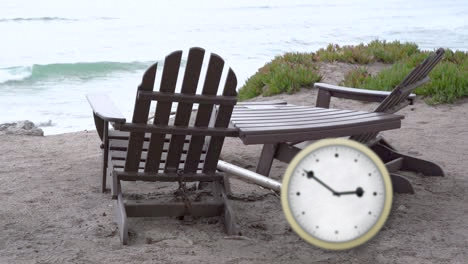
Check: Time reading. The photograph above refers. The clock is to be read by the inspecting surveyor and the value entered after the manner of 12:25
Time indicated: 2:51
